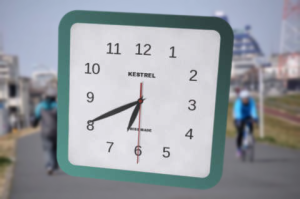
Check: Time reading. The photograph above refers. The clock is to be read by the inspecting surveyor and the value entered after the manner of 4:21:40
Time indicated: 6:40:30
